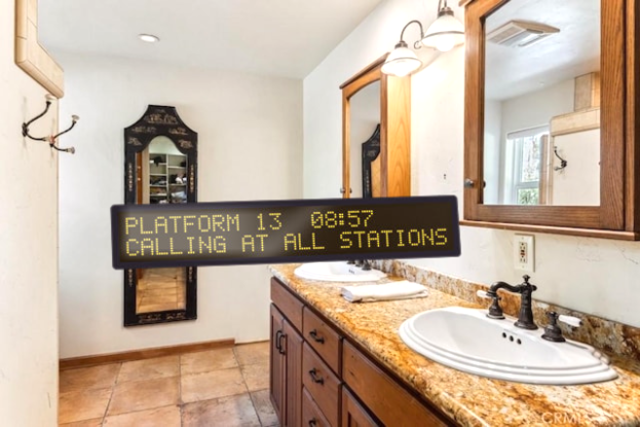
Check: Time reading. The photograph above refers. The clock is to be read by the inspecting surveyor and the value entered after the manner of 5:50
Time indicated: 8:57
